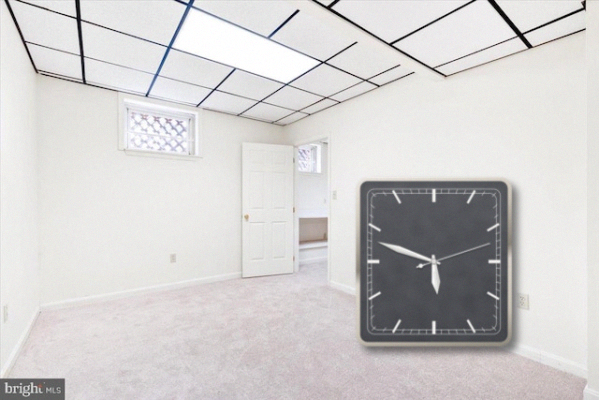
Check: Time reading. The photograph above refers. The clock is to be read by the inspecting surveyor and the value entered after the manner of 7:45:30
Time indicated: 5:48:12
